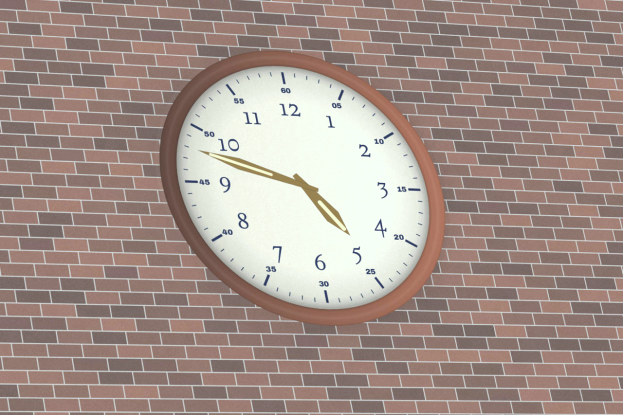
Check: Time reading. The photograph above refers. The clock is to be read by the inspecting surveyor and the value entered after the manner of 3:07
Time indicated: 4:48
